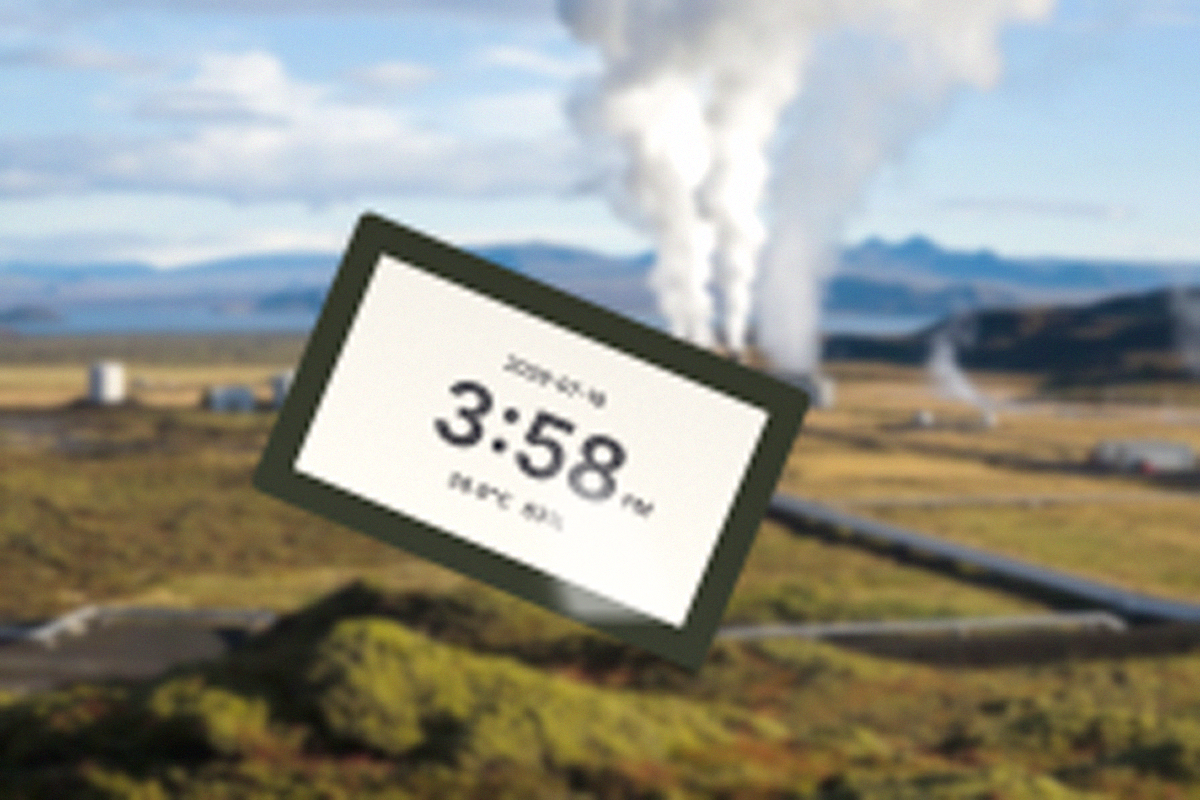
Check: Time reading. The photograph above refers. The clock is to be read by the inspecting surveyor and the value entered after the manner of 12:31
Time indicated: 3:58
